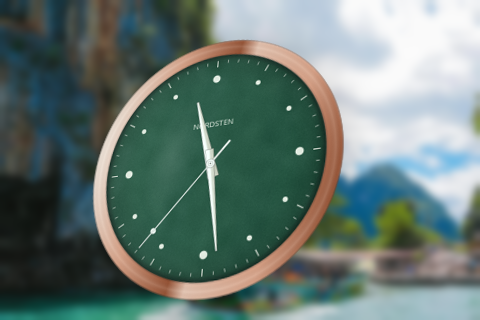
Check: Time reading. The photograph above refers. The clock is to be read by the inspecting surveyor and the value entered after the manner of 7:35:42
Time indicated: 11:28:37
